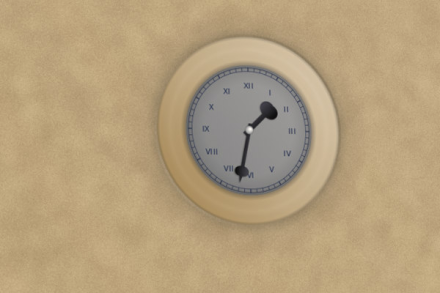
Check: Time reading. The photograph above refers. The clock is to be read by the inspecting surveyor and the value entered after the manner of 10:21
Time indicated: 1:32
